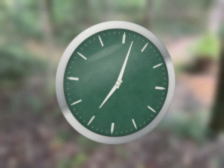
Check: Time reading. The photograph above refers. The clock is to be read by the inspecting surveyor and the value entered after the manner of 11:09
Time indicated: 7:02
